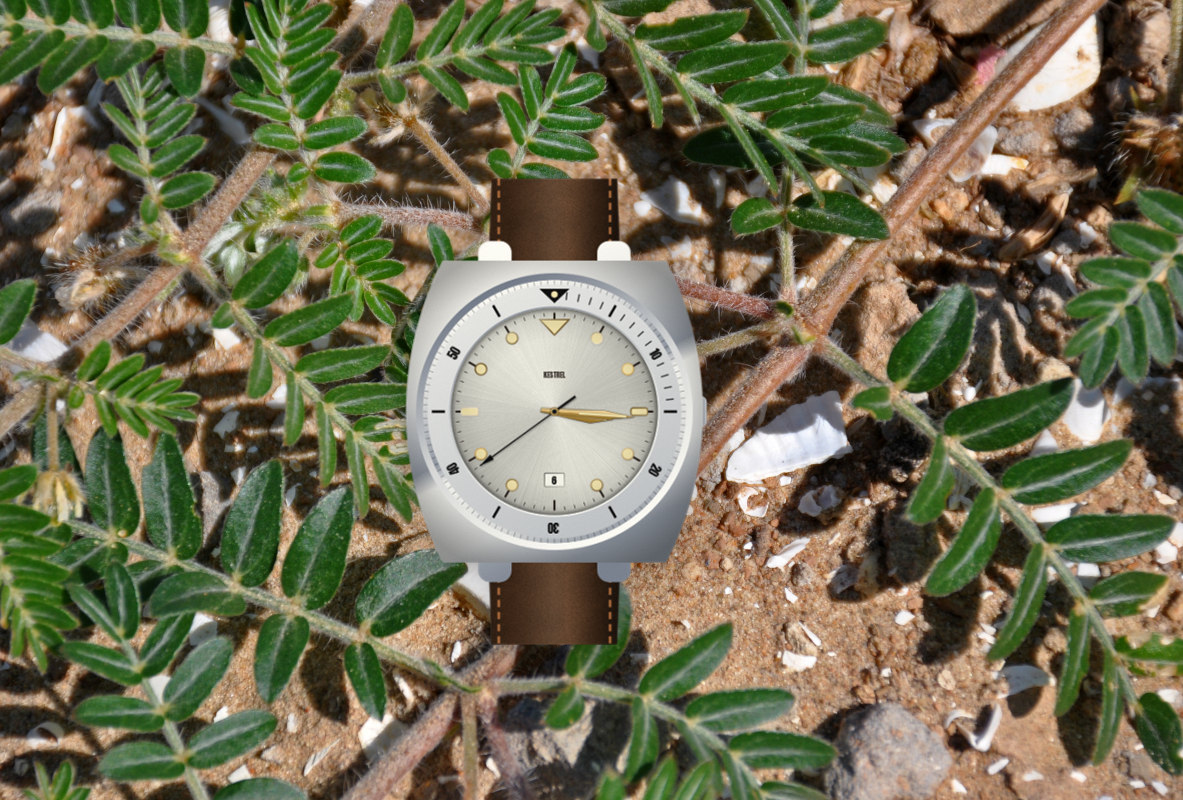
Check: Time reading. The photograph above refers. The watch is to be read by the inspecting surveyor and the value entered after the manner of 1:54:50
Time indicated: 3:15:39
